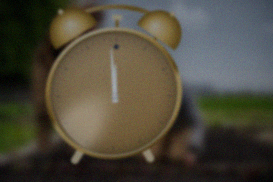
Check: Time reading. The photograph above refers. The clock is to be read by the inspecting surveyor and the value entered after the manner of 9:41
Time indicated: 11:59
